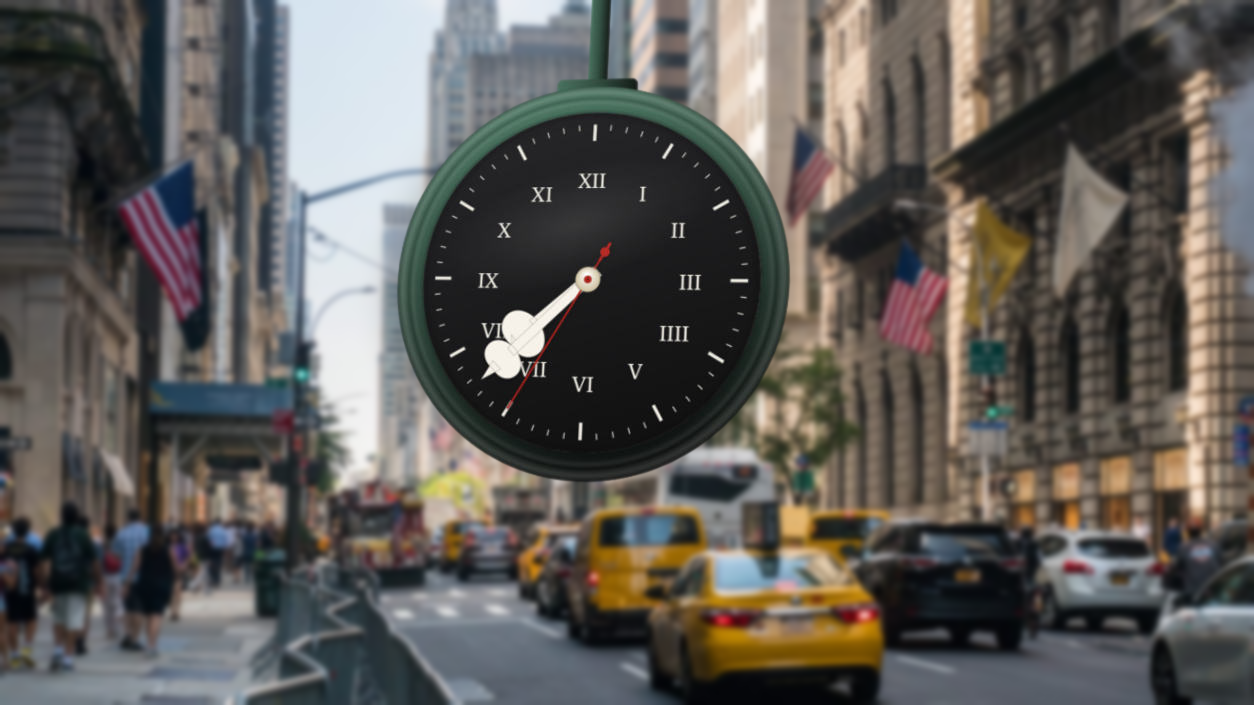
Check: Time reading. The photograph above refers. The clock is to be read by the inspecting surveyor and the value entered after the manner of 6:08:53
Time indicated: 7:37:35
